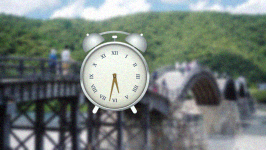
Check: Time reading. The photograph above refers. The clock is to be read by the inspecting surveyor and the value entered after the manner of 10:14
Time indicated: 5:32
